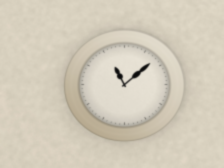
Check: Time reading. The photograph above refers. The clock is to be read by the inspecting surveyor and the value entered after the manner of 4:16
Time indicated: 11:08
